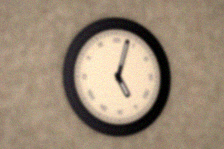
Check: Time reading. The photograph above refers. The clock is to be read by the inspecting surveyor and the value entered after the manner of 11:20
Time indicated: 5:03
